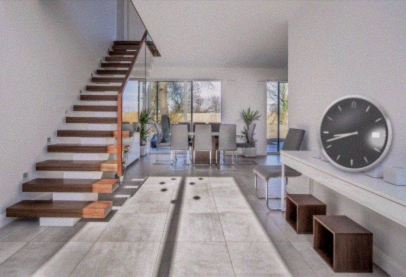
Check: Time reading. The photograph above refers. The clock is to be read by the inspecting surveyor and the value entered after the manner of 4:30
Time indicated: 8:42
